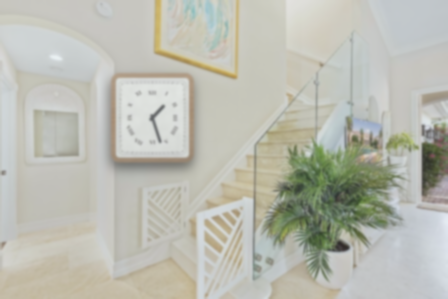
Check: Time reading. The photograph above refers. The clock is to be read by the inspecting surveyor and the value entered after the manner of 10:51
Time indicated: 1:27
